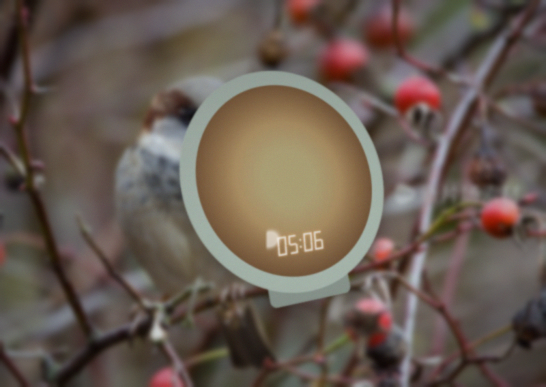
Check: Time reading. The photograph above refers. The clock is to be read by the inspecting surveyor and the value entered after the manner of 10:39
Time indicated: 5:06
